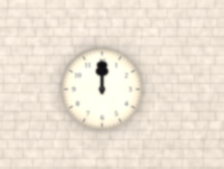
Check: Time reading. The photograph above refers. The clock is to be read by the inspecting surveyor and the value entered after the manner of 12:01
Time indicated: 12:00
